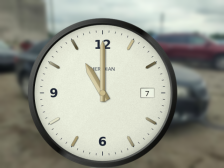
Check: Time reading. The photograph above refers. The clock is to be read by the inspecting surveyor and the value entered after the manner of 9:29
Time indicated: 11:00
